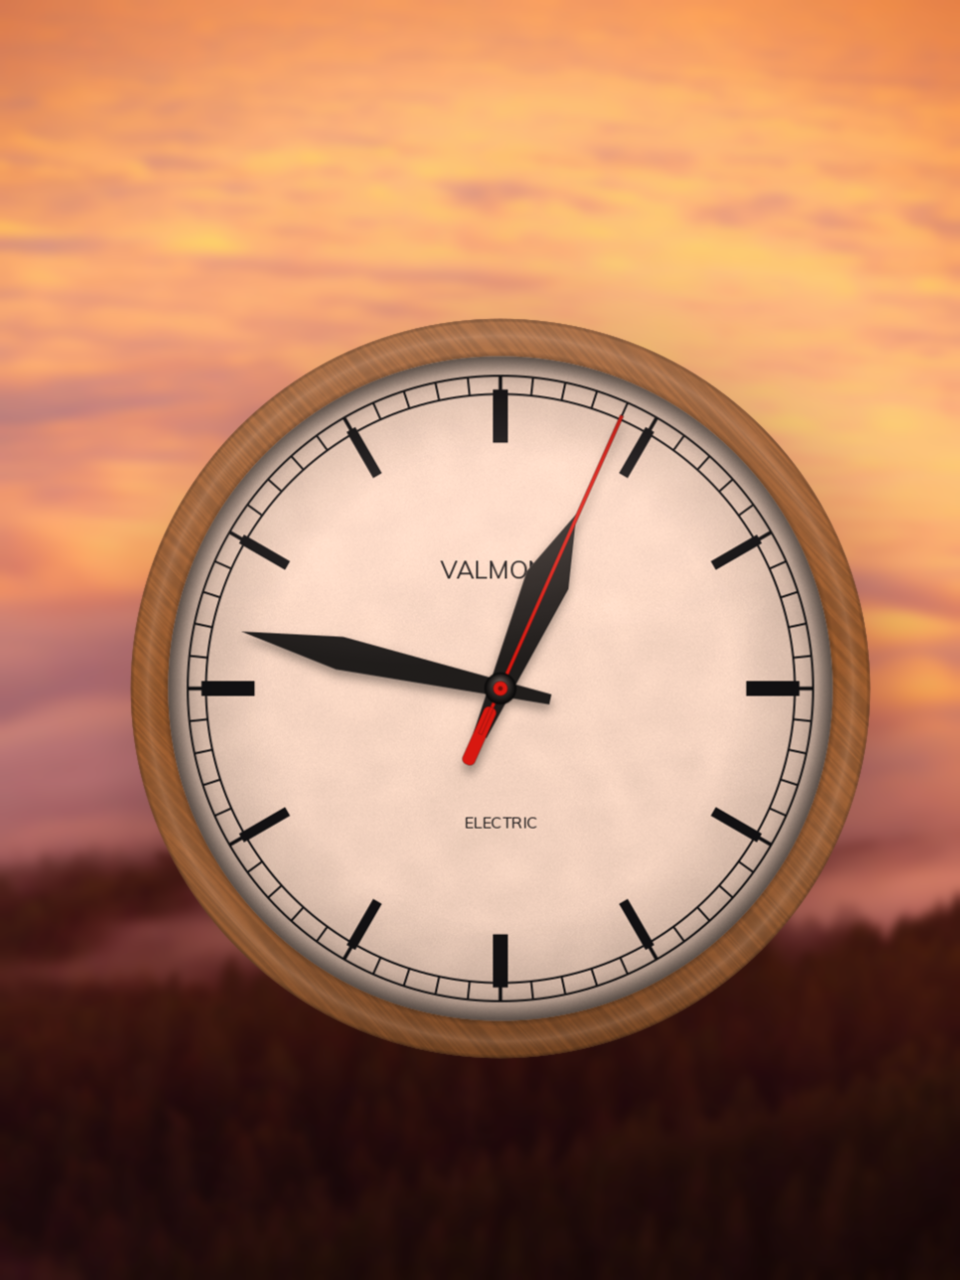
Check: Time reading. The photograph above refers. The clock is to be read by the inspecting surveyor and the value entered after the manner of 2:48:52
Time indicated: 12:47:04
